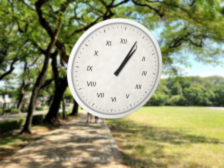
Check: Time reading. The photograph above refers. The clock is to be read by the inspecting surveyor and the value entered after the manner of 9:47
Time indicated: 1:04
